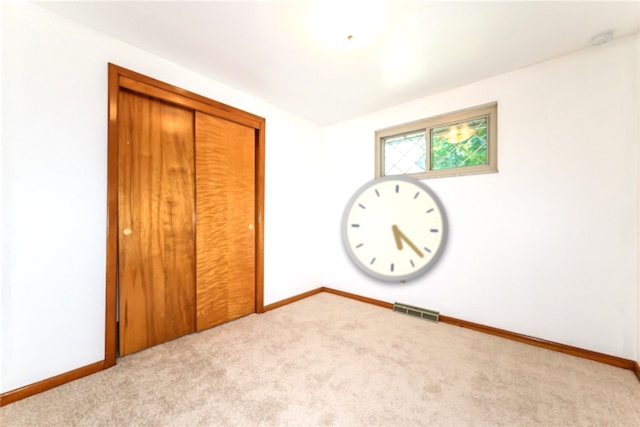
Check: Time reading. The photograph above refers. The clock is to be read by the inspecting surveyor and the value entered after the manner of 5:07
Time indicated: 5:22
